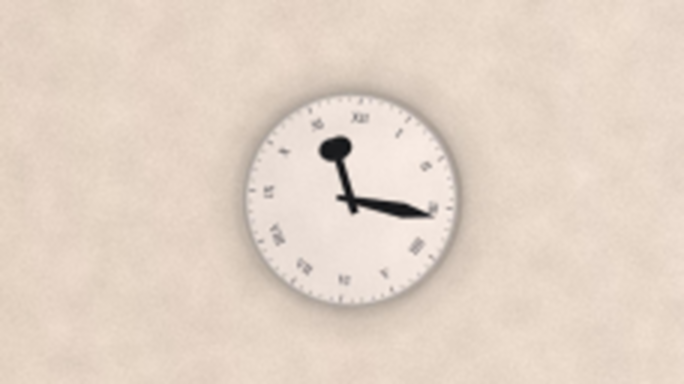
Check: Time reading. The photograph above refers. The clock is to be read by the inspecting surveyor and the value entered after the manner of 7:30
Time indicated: 11:16
